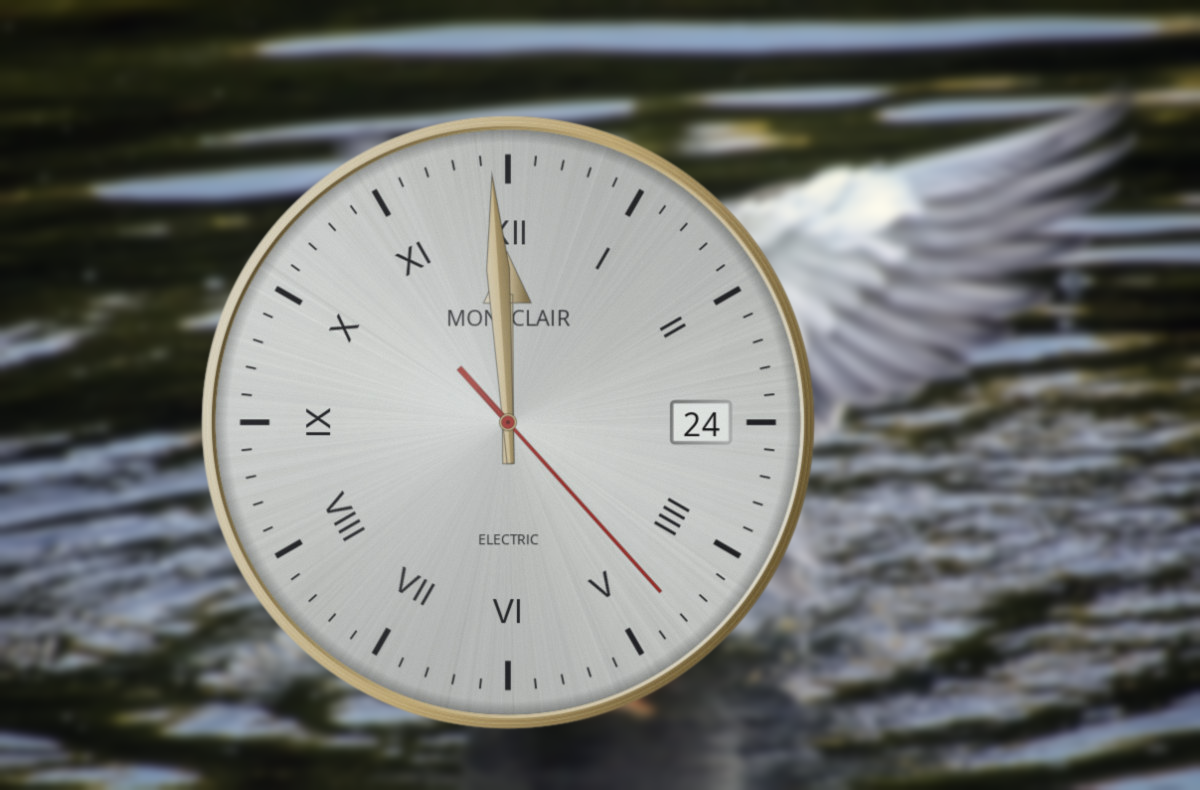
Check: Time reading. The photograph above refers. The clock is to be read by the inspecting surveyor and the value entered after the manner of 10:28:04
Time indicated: 11:59:23
